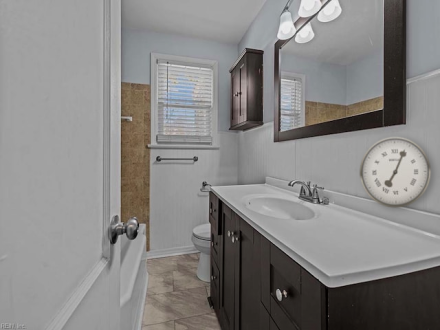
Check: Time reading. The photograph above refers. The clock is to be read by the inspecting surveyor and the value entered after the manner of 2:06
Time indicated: 7:04
